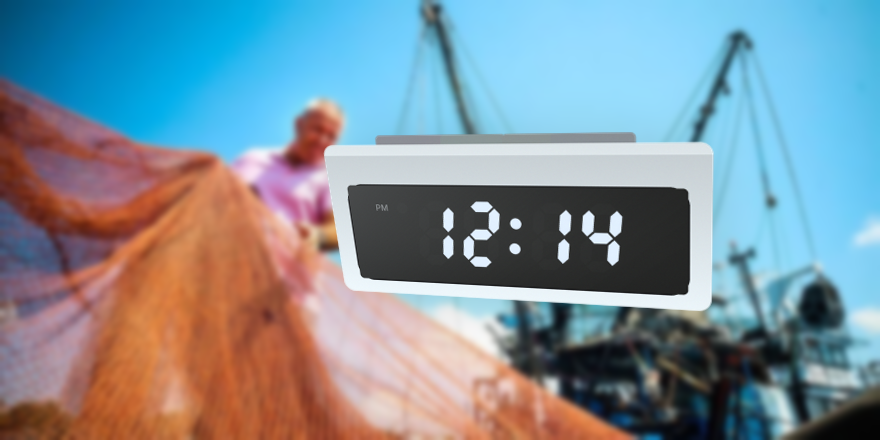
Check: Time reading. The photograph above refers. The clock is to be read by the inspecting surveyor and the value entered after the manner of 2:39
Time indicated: 12:14
